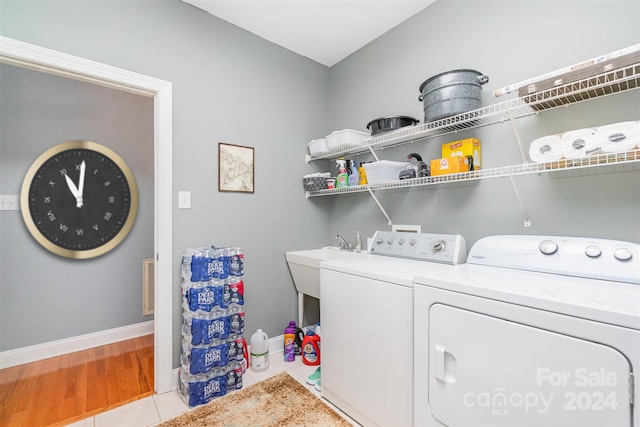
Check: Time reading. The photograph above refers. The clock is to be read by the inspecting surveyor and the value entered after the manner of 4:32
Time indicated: 11:01
